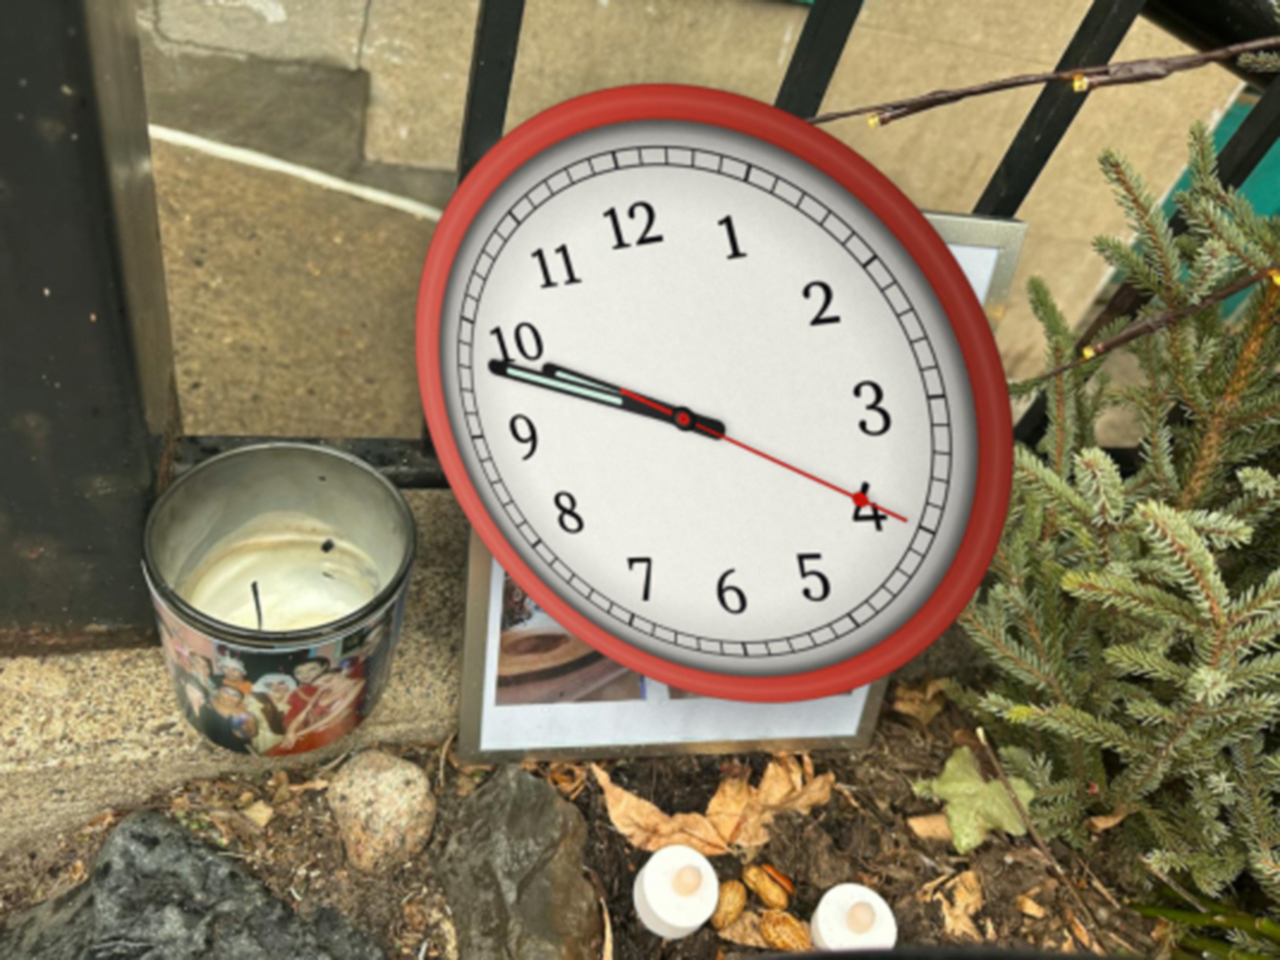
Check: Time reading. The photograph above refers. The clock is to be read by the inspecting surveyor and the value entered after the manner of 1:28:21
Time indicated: 9:48:20
